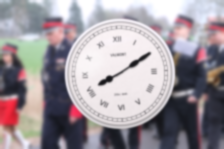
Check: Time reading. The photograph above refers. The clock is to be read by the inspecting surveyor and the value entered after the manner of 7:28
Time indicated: 8:10
